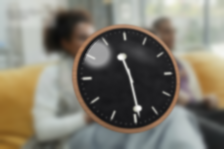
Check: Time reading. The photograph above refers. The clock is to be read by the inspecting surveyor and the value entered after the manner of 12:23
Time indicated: 11:29
